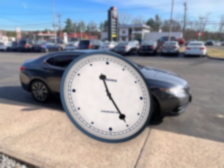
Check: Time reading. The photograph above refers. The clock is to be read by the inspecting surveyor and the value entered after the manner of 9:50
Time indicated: 11:25
